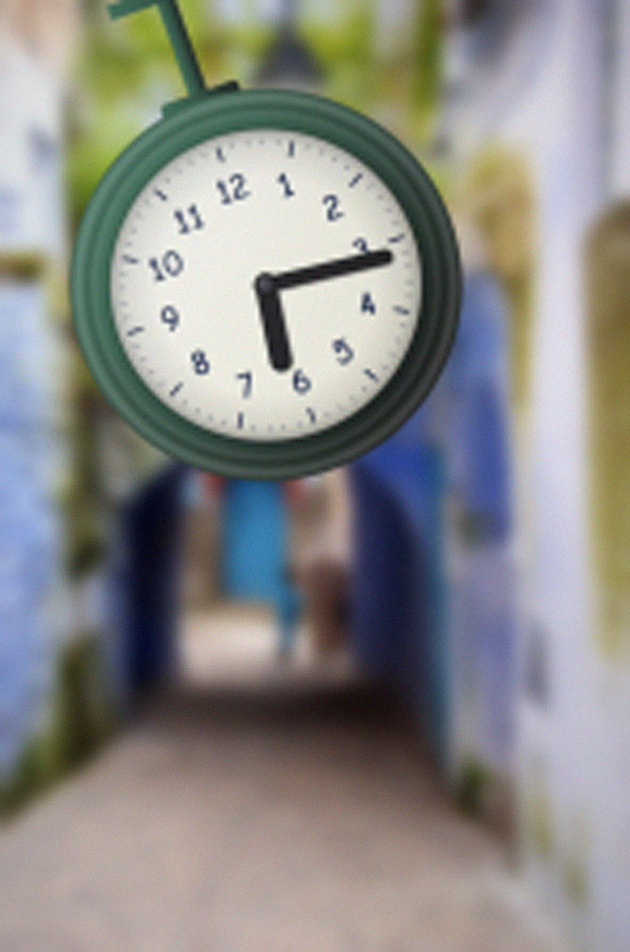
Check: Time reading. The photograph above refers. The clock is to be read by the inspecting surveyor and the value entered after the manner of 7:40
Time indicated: 6:16
